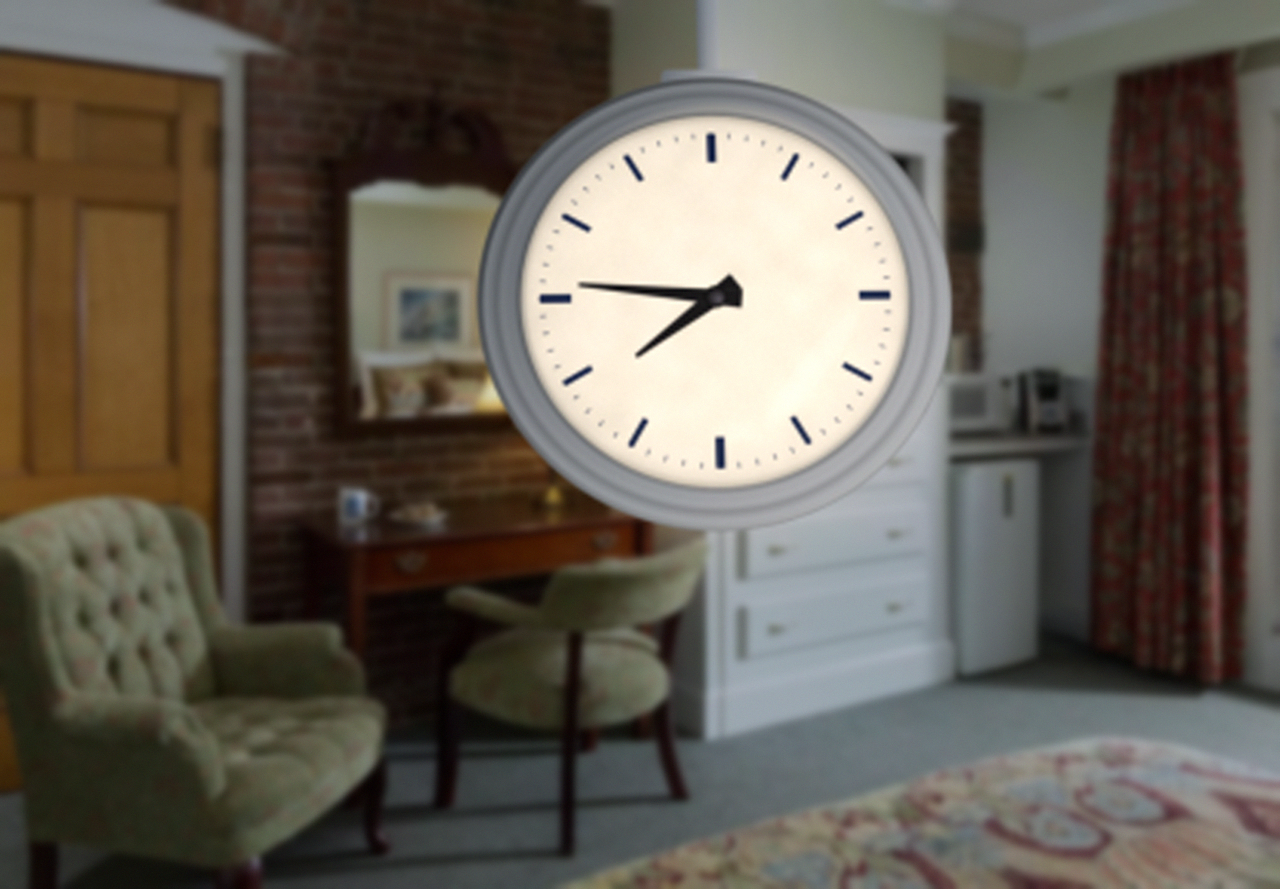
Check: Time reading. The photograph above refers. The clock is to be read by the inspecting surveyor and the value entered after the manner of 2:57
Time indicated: 7:46
